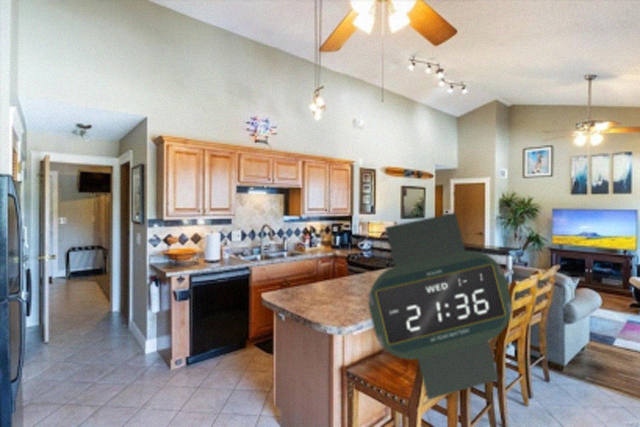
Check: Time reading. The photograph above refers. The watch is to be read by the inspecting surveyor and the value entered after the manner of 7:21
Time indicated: 21:36
